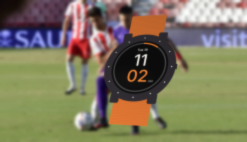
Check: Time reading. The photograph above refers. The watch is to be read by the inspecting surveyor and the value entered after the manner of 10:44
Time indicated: 11:02
